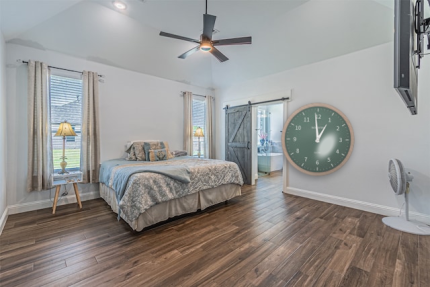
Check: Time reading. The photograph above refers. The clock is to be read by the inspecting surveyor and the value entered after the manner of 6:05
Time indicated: 12:59
